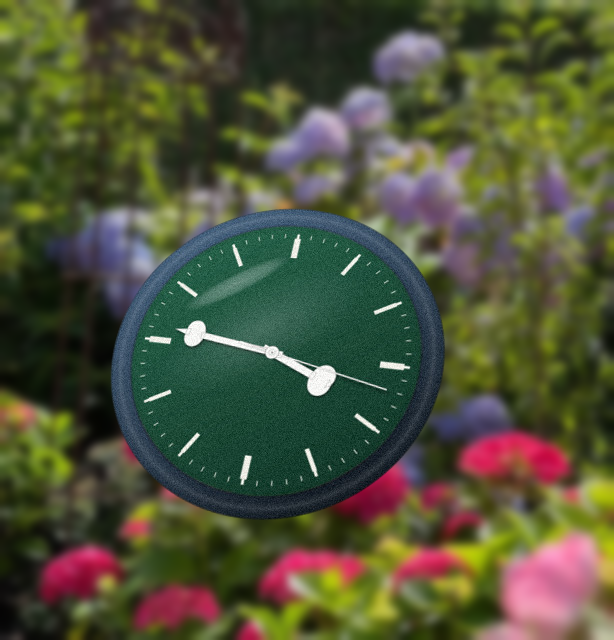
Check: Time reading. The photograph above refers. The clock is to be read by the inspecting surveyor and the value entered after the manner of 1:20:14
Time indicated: 3:46:17
